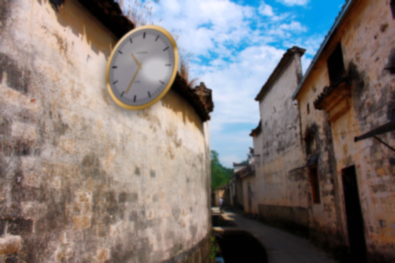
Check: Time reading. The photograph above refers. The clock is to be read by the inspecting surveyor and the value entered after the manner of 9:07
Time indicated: 10:34
